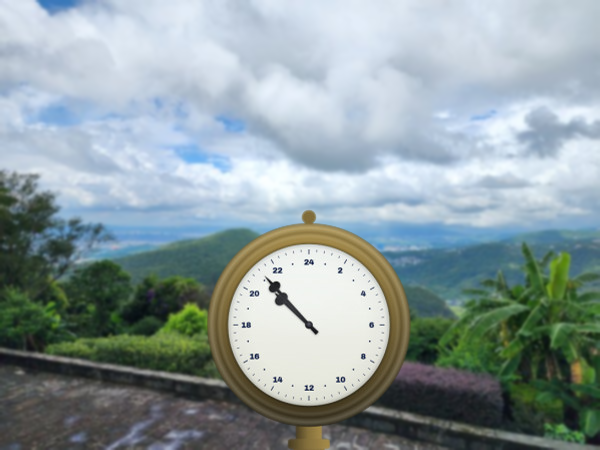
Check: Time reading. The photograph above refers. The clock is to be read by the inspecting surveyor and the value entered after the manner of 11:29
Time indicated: 20:53
